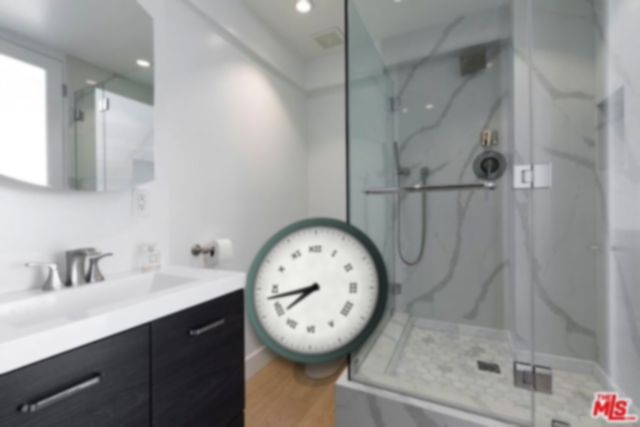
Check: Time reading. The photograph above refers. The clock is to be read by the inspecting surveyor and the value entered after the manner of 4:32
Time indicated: 7:43
